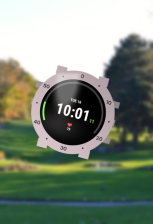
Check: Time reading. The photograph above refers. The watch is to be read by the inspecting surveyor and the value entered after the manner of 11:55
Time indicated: 10:01
